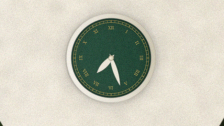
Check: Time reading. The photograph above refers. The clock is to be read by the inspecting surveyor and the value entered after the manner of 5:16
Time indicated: 7:27
